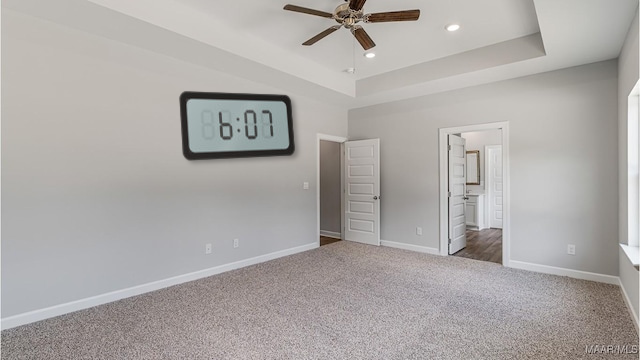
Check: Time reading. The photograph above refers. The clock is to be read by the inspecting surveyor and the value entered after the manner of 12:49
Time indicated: 6:07
